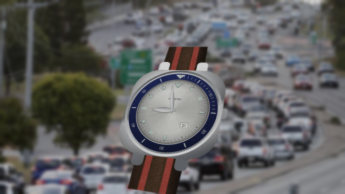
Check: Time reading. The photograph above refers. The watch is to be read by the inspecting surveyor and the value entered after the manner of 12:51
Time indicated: 8:58
